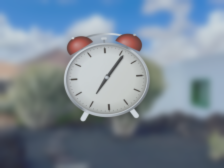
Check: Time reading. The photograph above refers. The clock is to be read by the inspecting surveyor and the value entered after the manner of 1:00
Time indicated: 7:06
